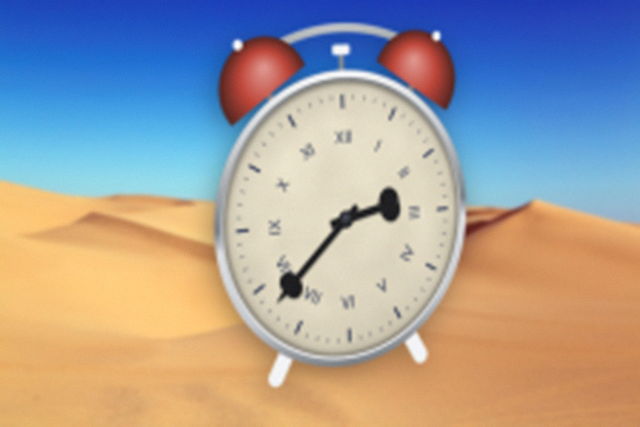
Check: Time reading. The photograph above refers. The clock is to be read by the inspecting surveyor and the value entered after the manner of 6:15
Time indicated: 2:38
